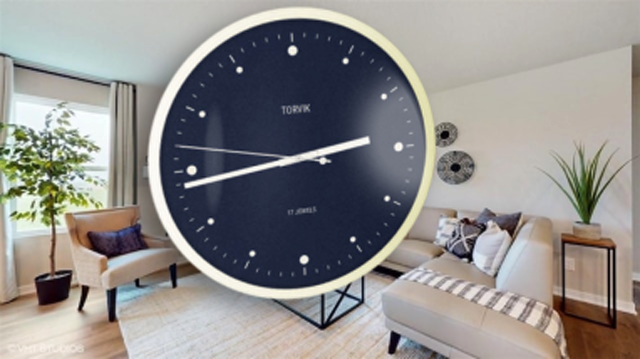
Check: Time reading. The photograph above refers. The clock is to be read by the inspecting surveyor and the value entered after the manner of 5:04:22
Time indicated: 2:43:47
